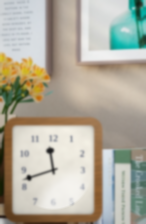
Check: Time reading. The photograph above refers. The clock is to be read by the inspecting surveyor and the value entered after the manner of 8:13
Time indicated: 11:42
